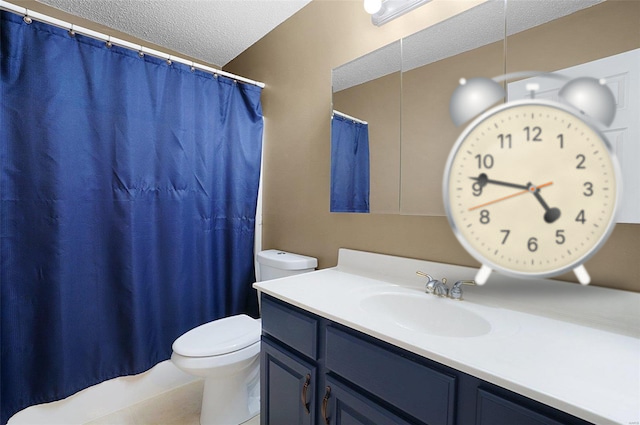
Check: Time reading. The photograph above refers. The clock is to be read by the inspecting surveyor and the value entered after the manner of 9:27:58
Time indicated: 4:46:42
